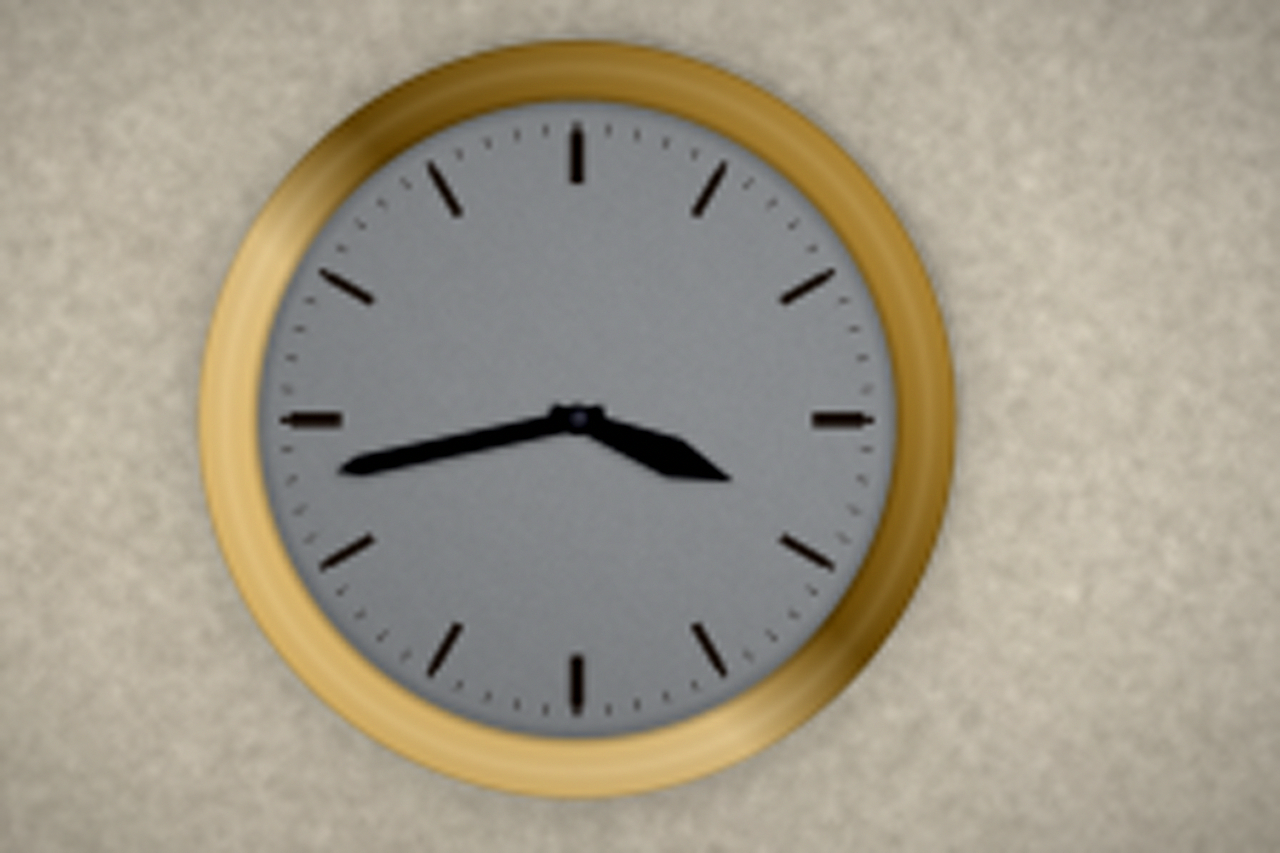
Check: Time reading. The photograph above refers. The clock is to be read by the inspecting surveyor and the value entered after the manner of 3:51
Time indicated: 3:43
